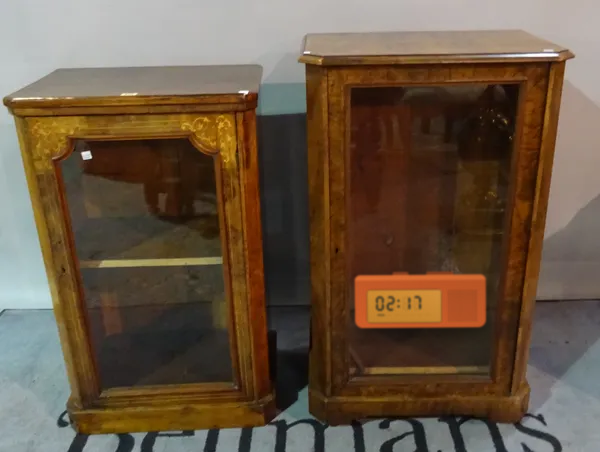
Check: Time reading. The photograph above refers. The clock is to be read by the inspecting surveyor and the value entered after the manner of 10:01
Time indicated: 2:17
